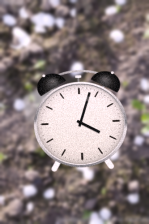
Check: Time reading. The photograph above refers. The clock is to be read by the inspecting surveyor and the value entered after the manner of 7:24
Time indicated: 4:03
